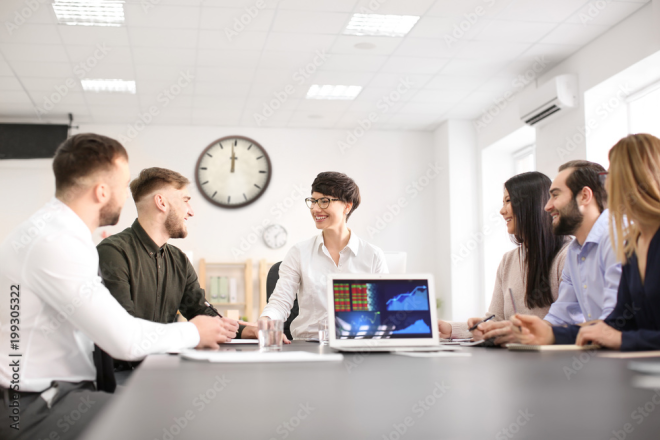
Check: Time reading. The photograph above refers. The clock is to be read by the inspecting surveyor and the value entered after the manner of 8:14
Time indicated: 11:59
